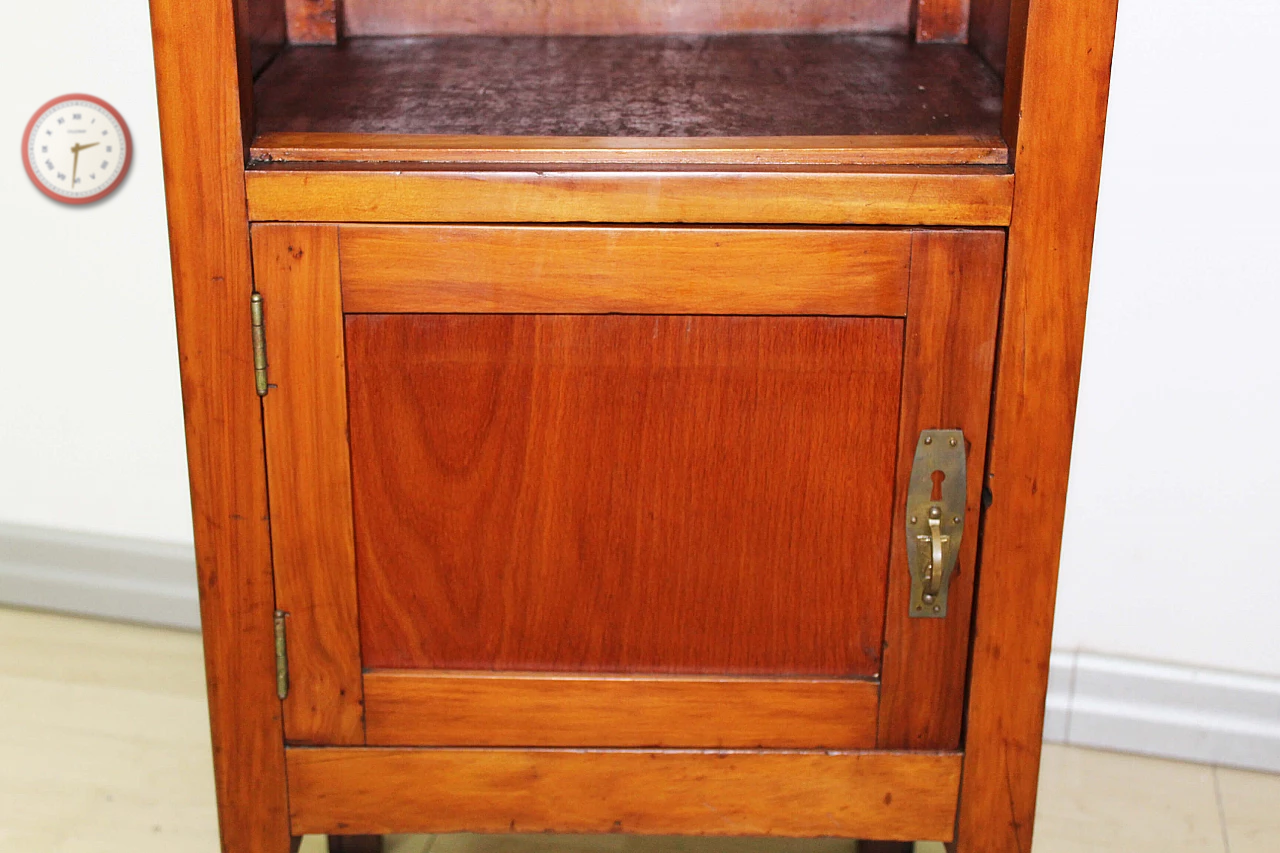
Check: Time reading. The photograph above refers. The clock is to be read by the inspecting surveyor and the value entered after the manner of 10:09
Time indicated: 2:31
